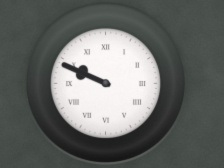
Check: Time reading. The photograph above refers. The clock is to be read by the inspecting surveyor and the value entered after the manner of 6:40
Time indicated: 9:49
